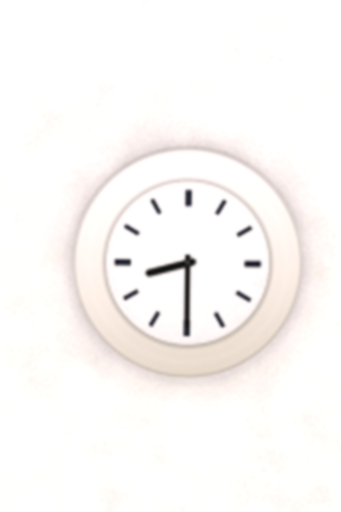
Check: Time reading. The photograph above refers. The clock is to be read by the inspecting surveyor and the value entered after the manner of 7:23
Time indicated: 8:30
